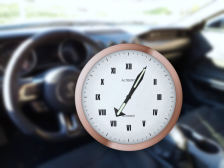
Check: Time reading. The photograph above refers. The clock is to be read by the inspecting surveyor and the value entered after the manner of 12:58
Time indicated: 7:05
